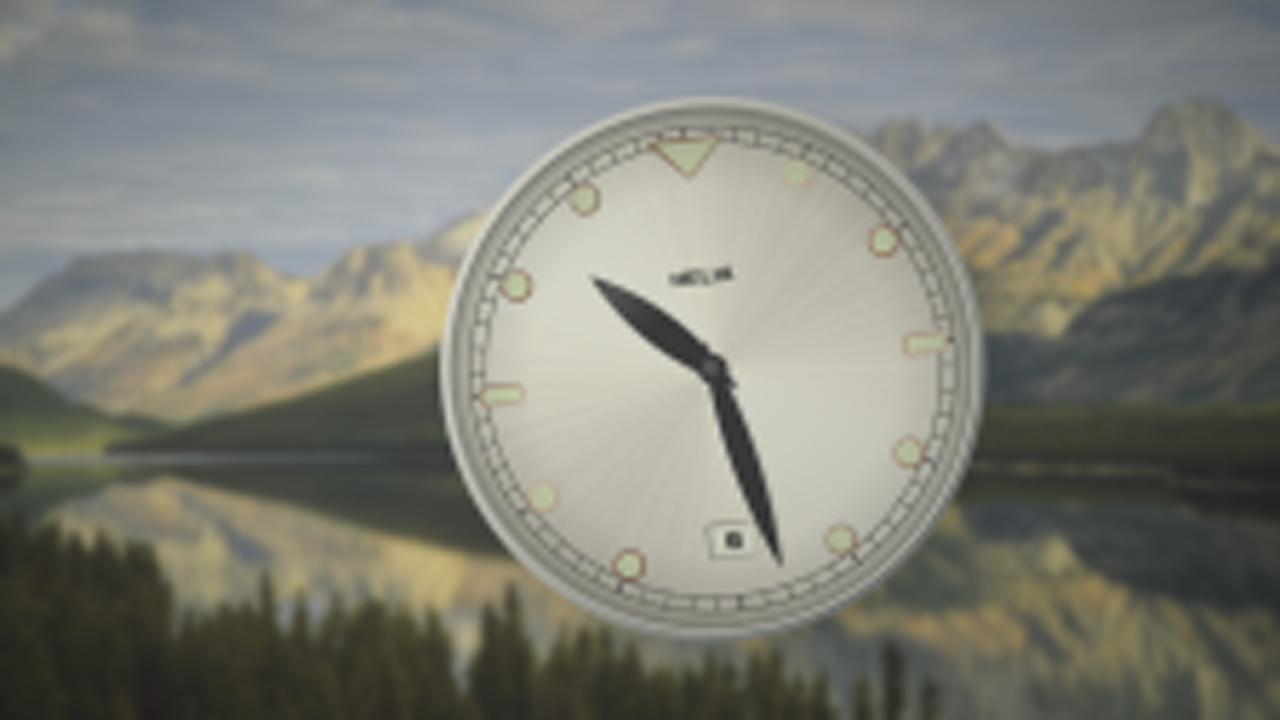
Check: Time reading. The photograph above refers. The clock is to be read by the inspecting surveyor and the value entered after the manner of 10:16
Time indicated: 10:28
